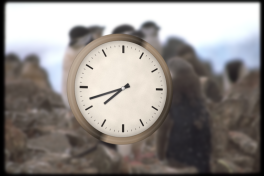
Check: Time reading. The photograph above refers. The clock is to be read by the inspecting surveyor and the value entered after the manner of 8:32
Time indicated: 7:42
